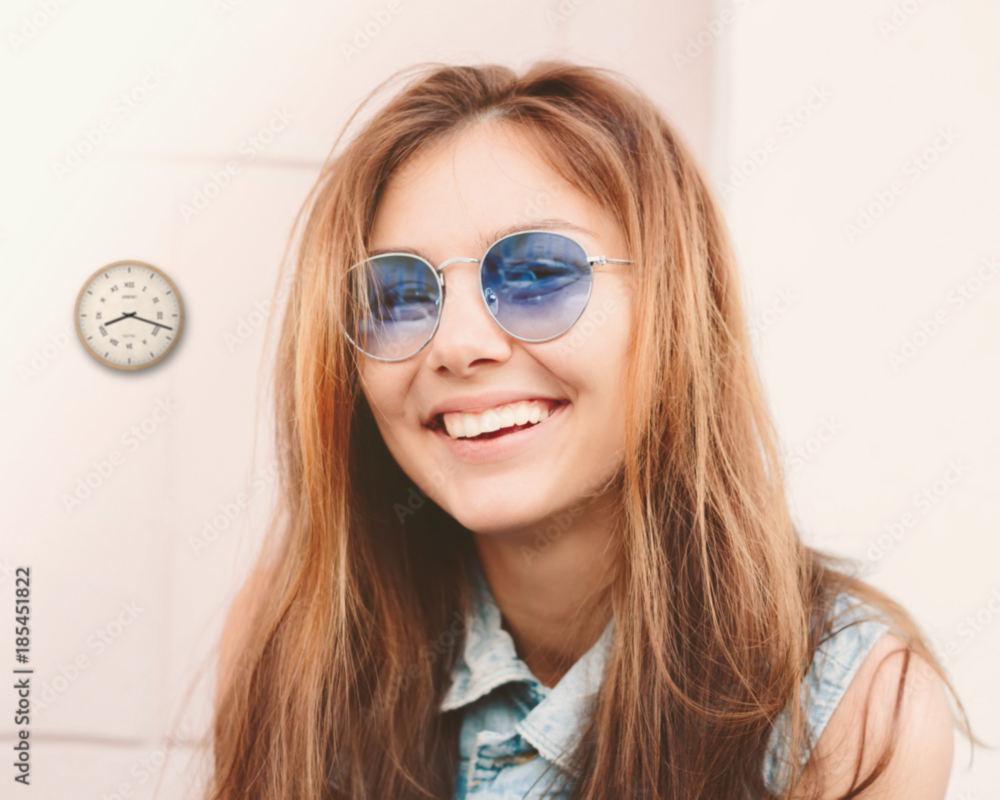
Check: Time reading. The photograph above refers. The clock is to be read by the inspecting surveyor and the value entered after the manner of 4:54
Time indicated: 8:18
